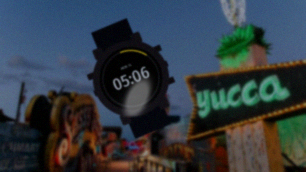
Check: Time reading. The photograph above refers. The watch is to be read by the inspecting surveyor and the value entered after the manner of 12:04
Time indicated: 5:06
